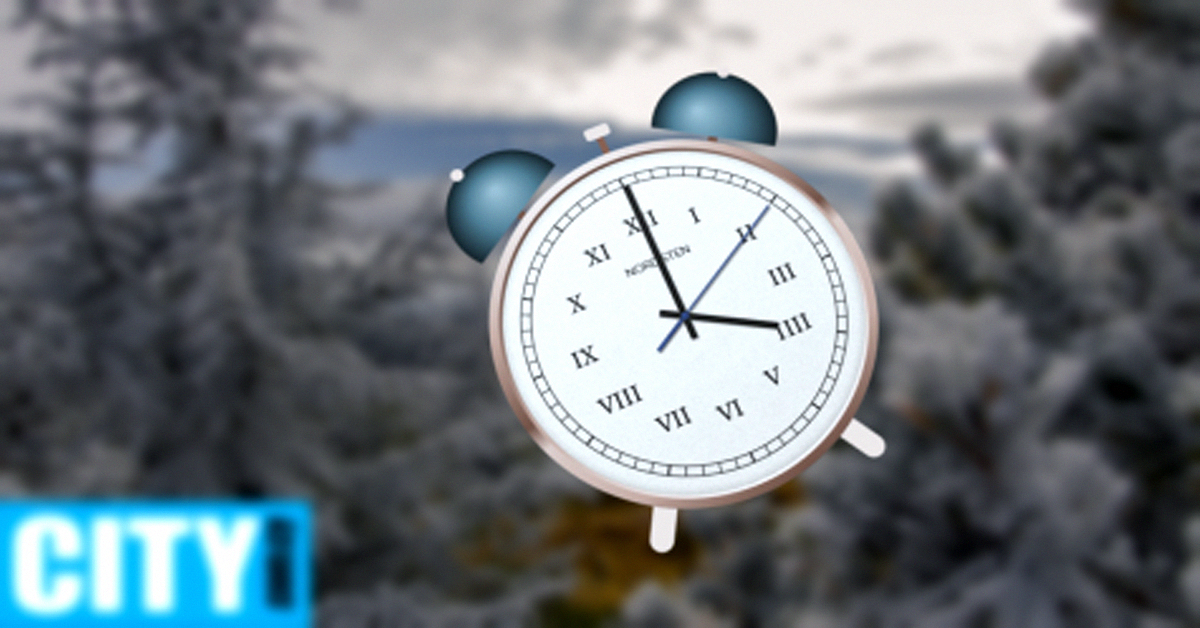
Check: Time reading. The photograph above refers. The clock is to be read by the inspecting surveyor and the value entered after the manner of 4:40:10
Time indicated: 4:00:10
